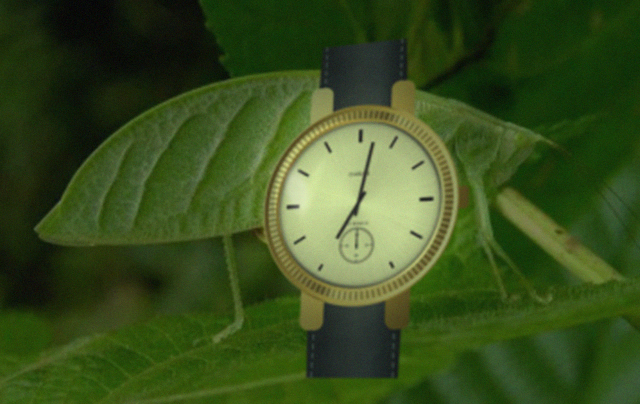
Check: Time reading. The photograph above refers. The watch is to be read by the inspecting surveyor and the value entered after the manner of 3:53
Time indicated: 7:02
